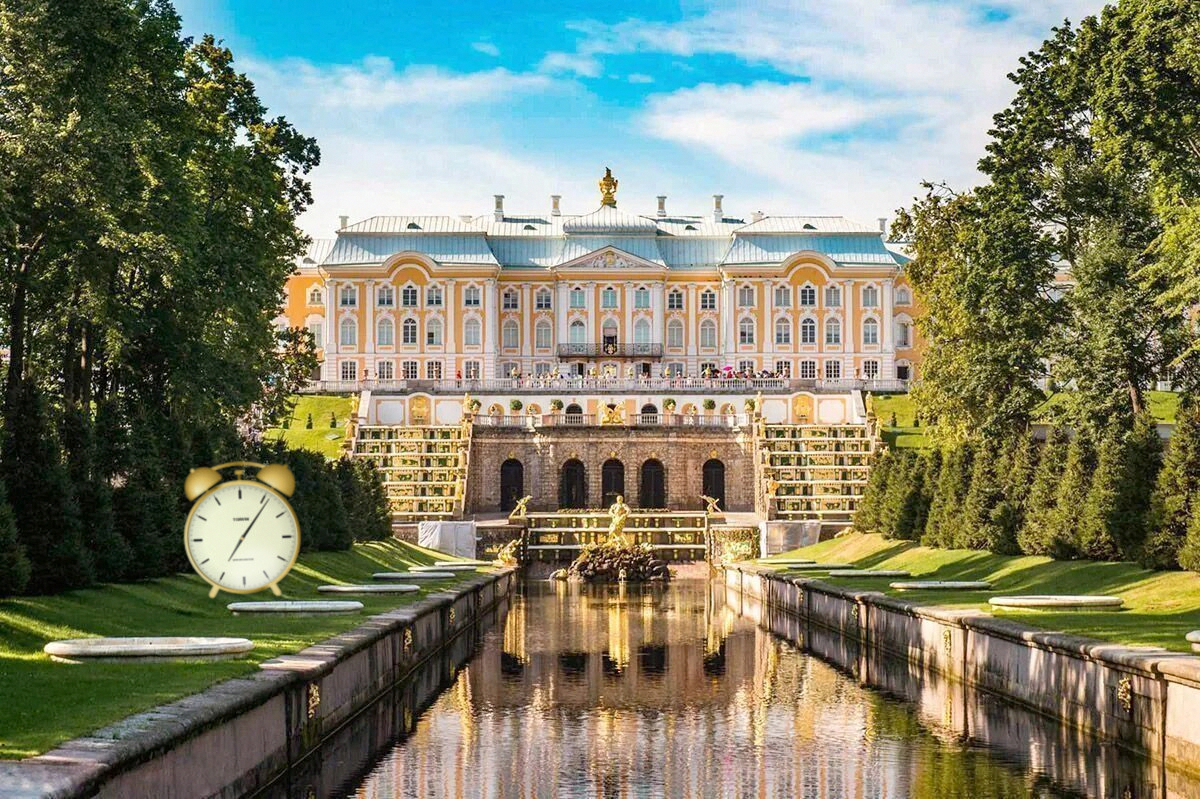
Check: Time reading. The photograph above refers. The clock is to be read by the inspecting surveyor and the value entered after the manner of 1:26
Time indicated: 7:06
